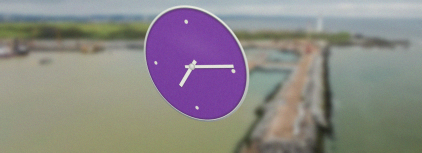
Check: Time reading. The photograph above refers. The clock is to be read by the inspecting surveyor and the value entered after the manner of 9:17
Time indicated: 7:14
